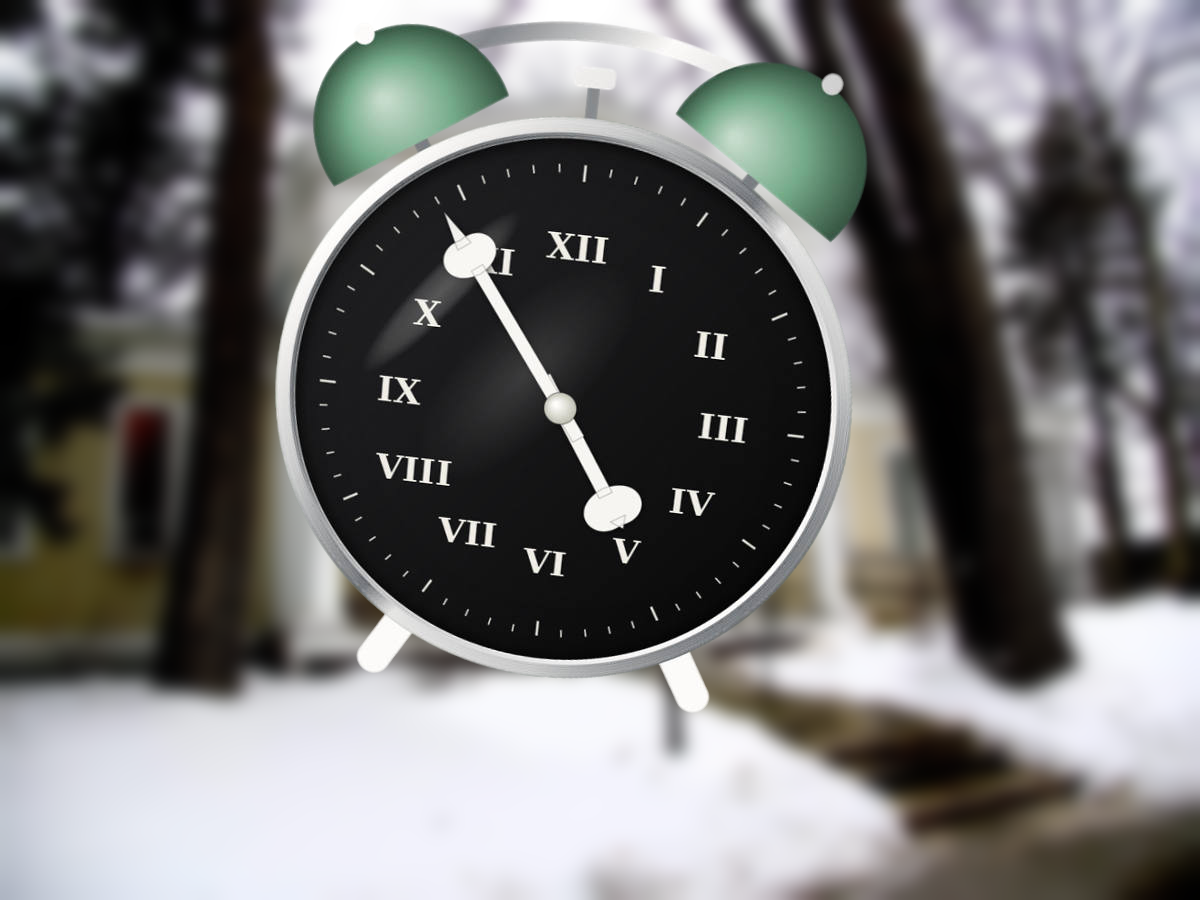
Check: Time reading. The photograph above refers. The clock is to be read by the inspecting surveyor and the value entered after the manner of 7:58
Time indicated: 4:54
